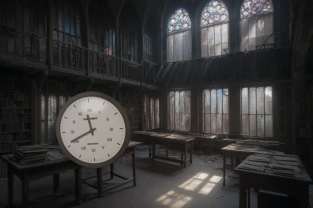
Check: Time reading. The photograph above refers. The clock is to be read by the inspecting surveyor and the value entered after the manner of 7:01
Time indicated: 11:41
